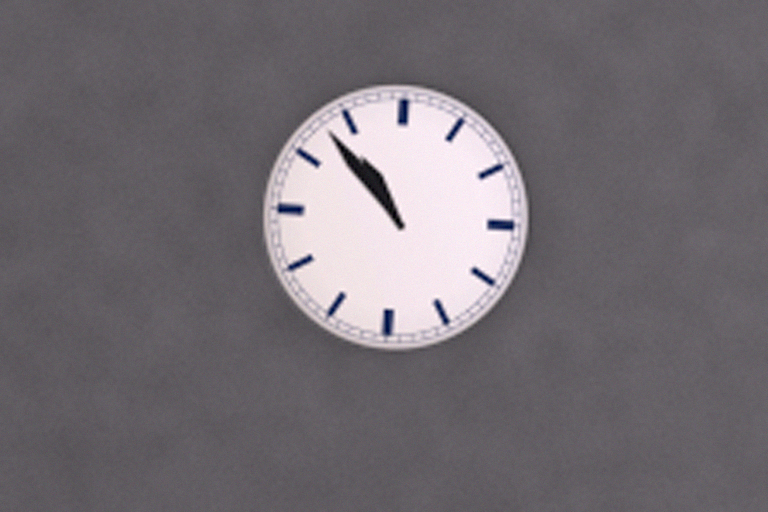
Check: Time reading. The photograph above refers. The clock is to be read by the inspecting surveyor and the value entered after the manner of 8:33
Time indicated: 10:53
